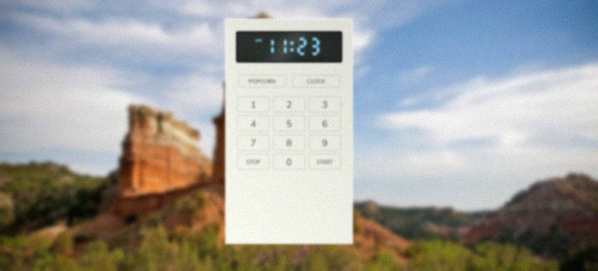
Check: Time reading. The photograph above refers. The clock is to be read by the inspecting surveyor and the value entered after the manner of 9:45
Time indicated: 11:23
